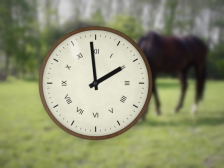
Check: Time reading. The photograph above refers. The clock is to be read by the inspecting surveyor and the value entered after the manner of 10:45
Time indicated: 1:59
